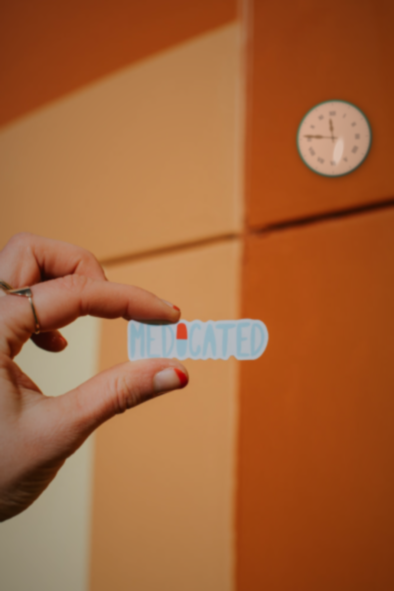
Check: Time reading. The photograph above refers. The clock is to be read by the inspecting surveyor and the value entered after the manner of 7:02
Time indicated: 11:46
